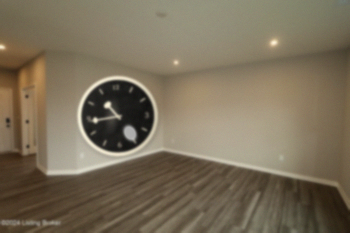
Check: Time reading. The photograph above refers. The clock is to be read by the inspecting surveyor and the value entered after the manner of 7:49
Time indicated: 10:44
